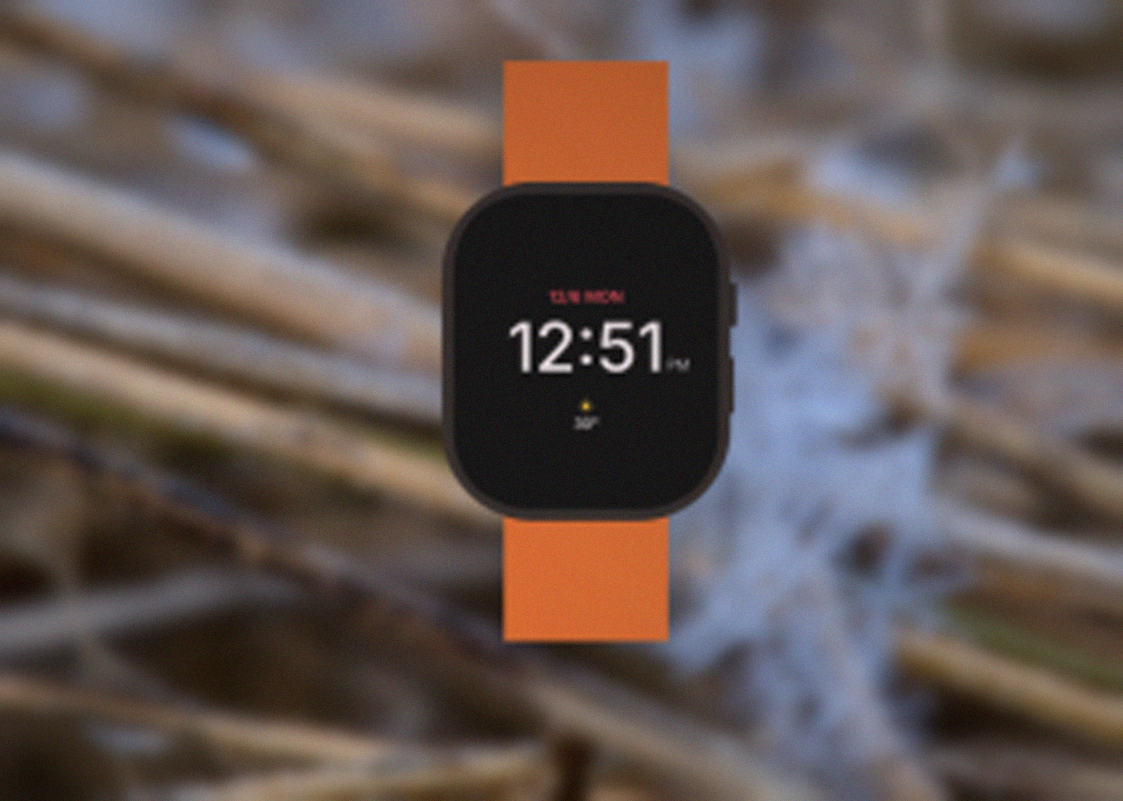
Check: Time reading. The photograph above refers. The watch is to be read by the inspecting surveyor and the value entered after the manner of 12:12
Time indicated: 12:51
